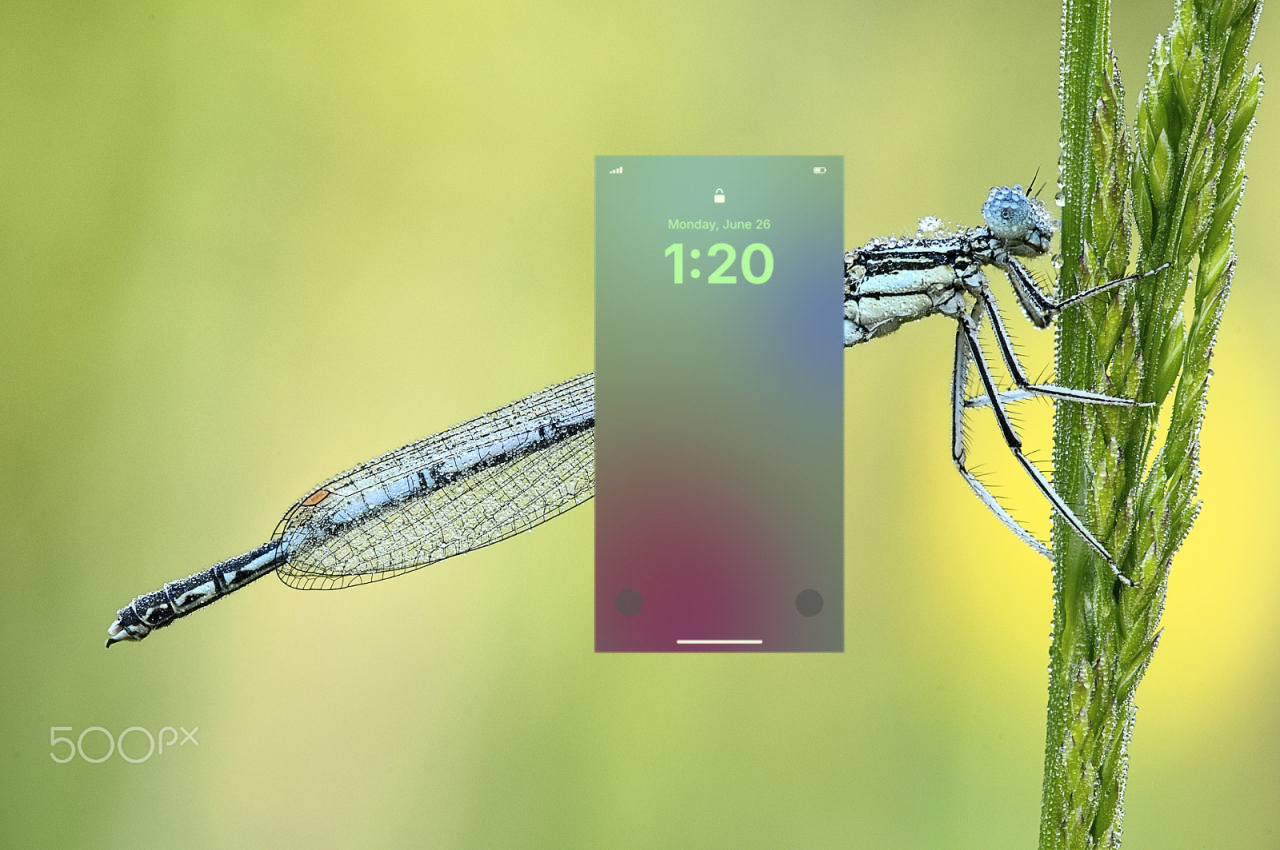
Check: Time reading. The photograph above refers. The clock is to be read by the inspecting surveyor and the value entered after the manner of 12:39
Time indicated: 1:20
